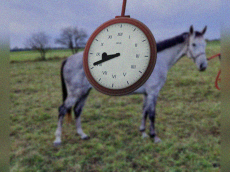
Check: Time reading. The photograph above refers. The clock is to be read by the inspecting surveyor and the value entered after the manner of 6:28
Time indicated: 8:41
